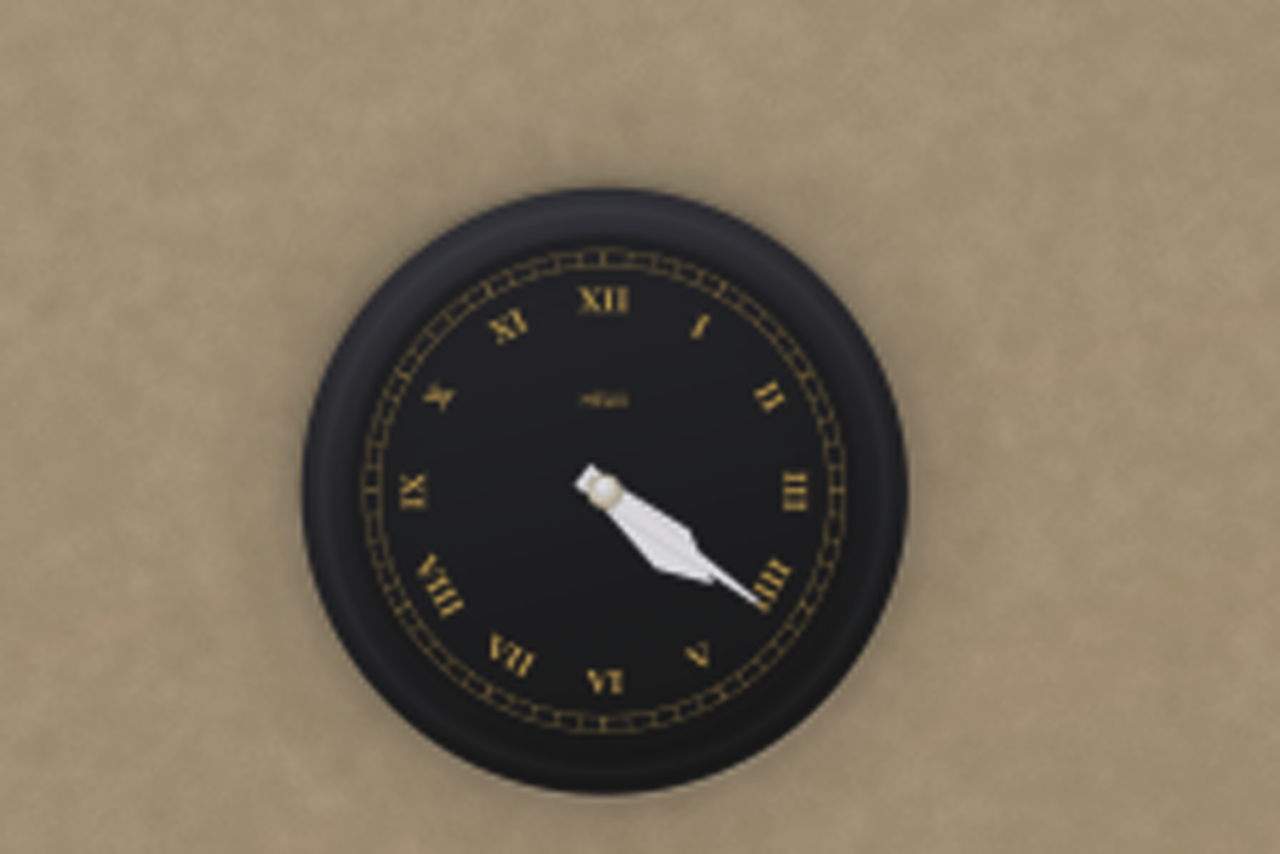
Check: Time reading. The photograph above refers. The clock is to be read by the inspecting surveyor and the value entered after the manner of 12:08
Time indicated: 4:21
